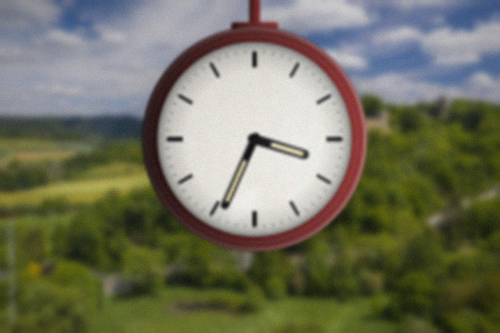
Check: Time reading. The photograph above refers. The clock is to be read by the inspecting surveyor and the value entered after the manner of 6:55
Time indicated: 3:34
